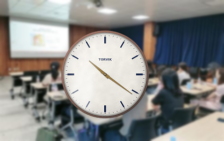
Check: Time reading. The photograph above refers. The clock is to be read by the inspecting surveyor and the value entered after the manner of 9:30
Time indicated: 10:21
